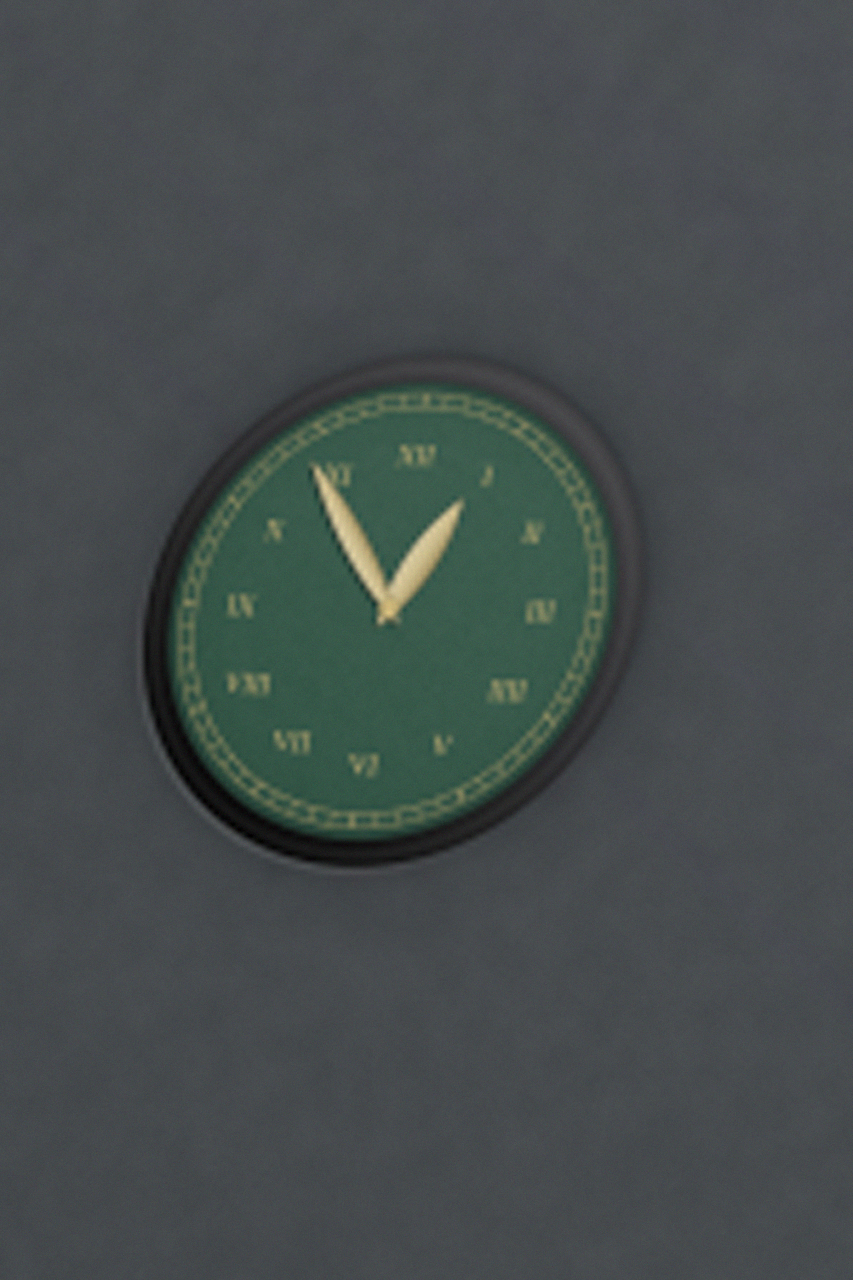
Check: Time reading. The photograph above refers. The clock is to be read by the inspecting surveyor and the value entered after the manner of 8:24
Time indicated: 12:54
